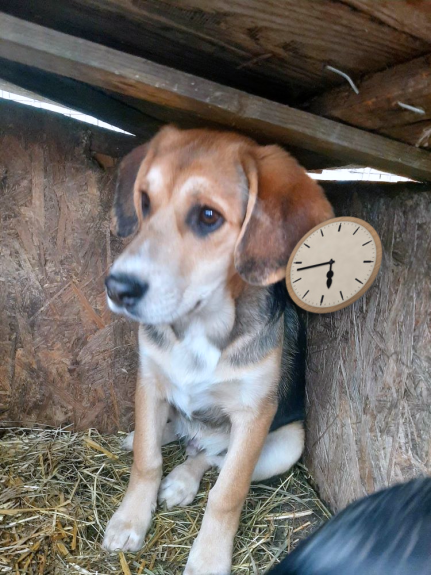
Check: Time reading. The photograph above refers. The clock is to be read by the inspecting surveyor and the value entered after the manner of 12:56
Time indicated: 5:43
